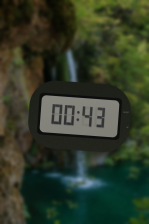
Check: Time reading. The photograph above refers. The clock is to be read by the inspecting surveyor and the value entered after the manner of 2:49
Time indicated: 0:43
